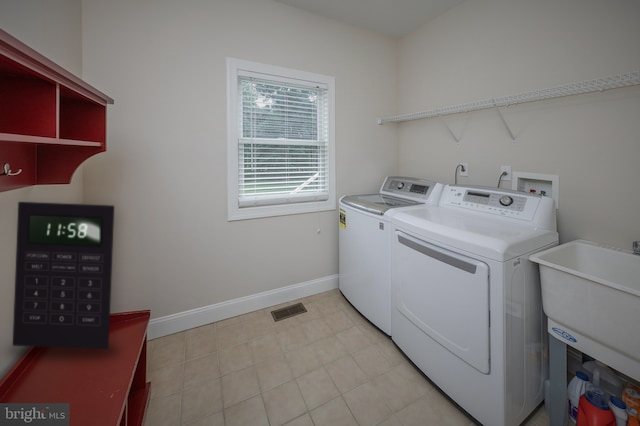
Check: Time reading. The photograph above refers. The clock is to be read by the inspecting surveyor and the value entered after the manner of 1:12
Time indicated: 11:58
